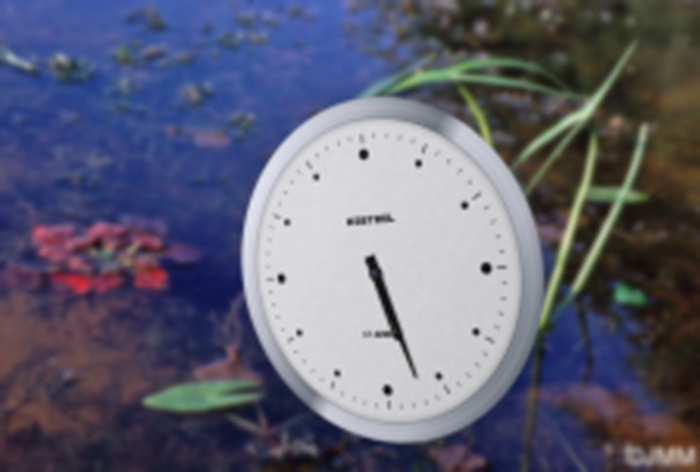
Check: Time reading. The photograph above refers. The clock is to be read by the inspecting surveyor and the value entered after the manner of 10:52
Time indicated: 5:27
